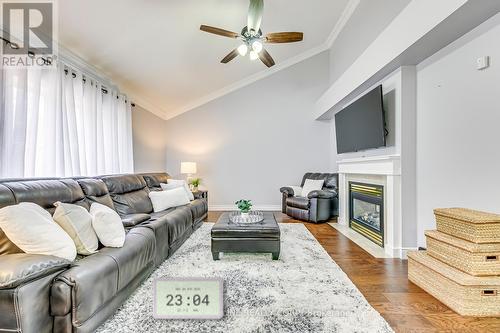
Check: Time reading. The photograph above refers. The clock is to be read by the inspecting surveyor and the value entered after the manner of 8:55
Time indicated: 23:04
